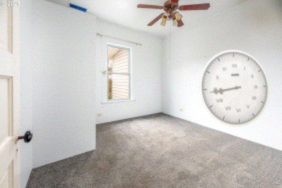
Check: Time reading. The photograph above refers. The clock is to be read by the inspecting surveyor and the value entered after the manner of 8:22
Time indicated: 8:44
